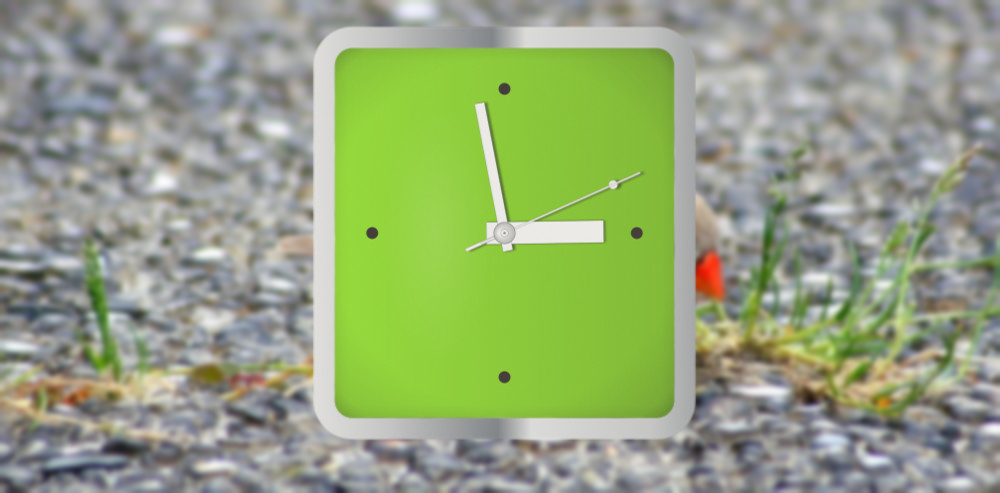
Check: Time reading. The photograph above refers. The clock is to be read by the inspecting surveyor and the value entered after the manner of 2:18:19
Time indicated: 2:58:11
